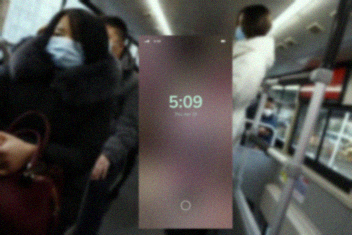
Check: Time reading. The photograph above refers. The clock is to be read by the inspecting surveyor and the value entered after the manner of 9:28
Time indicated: 5:09
